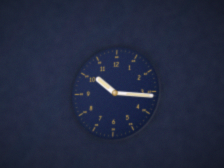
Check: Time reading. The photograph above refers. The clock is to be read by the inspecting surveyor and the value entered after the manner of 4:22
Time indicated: 10:16
